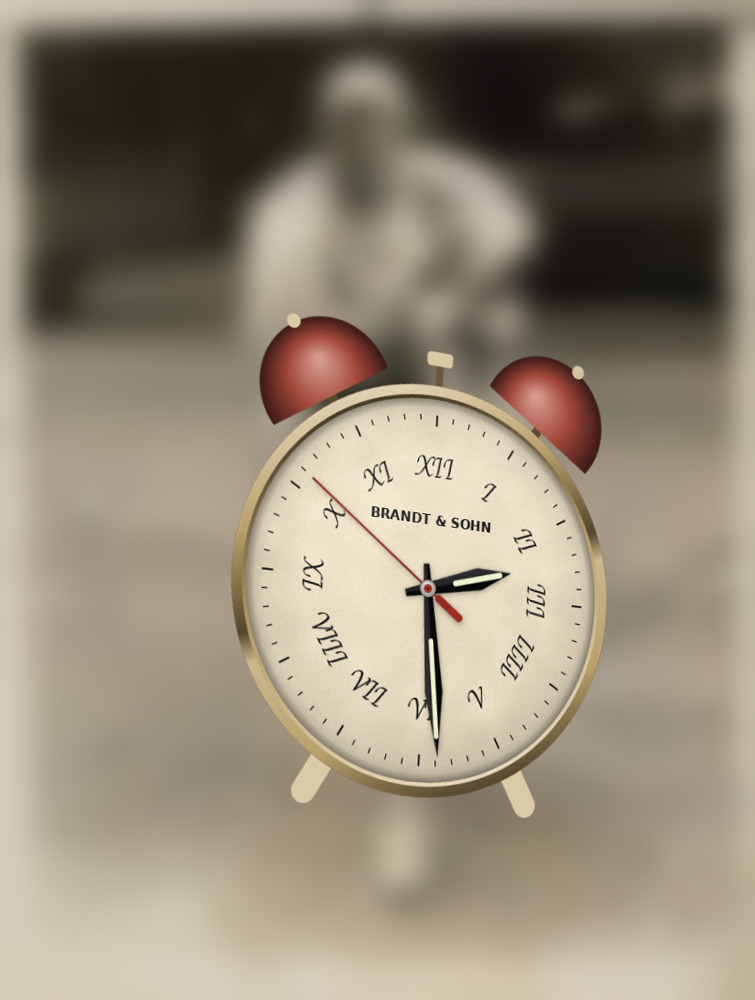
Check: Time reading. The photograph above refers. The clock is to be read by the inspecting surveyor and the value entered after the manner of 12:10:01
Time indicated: 2:28:51
